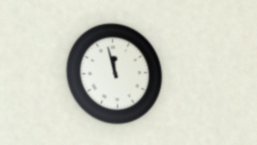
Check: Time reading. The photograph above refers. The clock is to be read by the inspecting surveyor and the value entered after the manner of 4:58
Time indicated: 11:58
